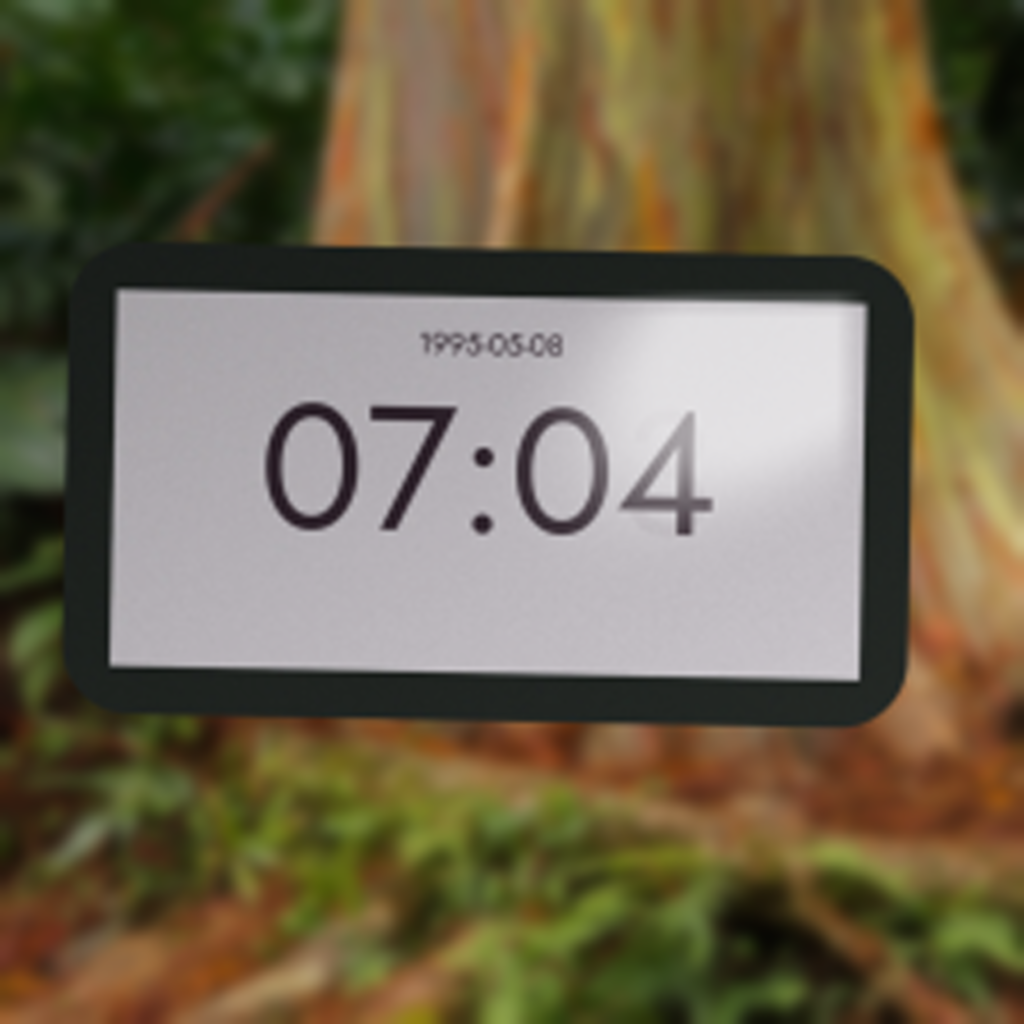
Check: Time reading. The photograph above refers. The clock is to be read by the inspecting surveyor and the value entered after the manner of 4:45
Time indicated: 7:04
